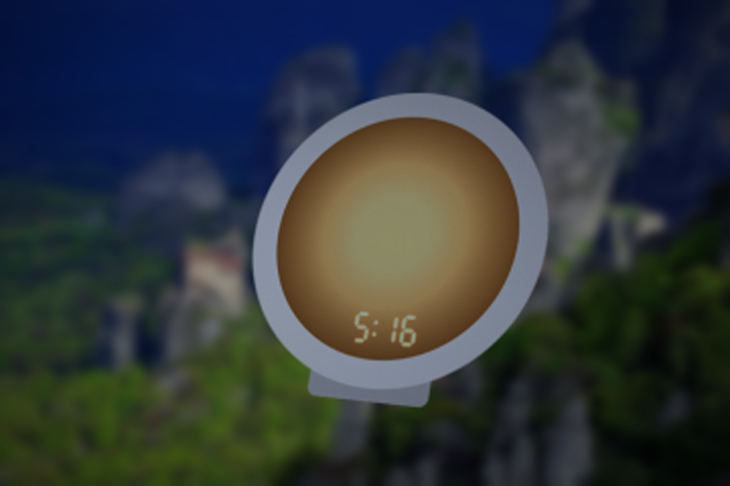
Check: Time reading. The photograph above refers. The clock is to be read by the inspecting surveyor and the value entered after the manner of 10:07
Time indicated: 5:16
